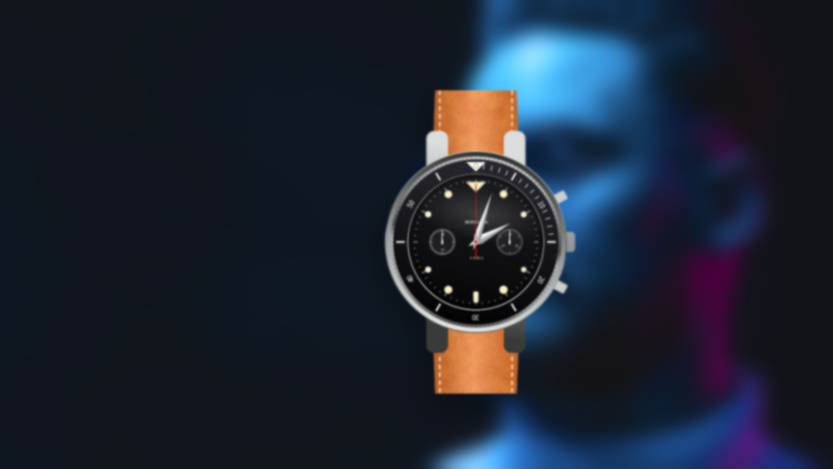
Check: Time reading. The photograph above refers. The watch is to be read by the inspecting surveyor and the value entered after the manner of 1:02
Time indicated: 2:03
